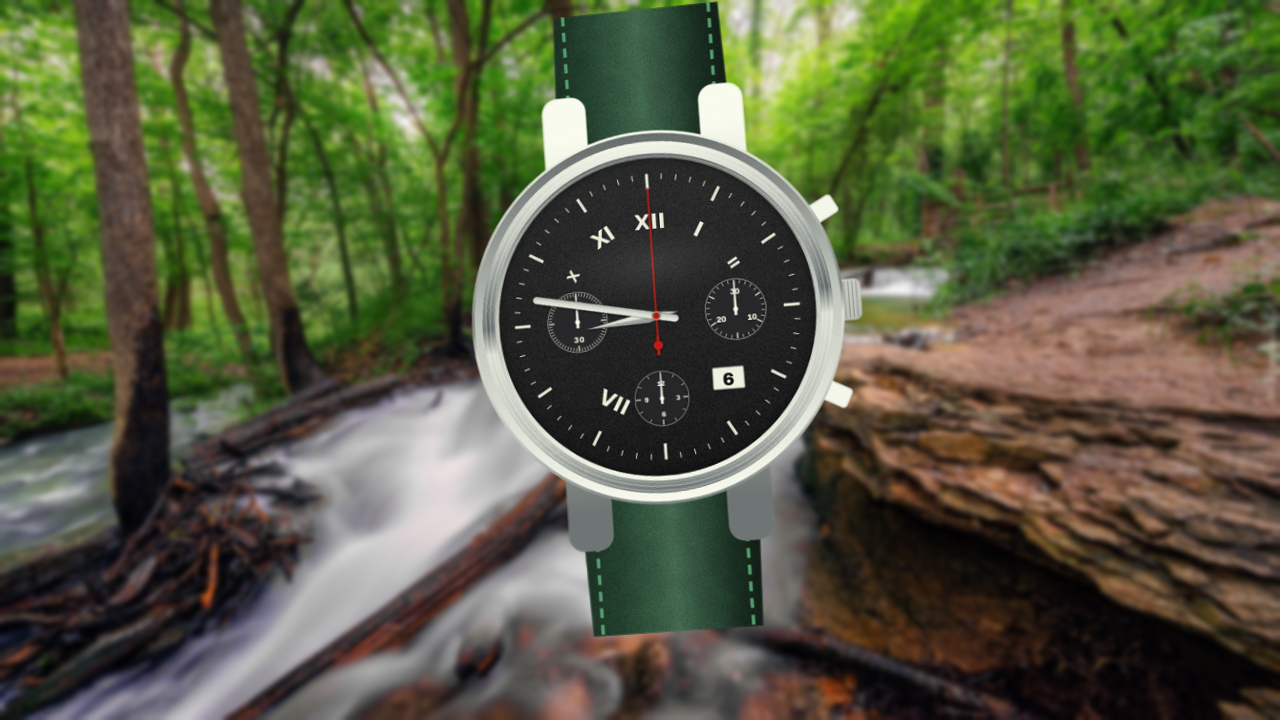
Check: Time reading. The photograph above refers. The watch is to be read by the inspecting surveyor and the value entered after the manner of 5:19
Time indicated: 8:47
